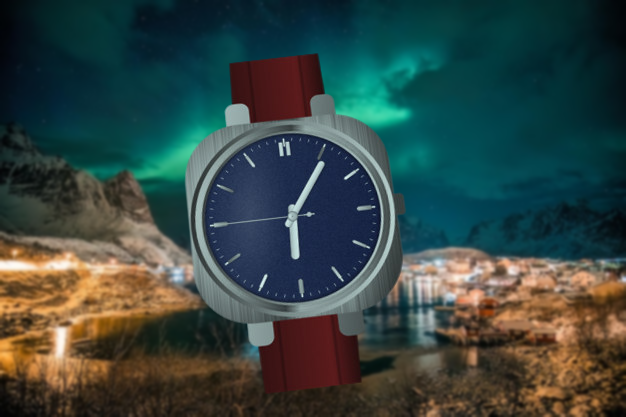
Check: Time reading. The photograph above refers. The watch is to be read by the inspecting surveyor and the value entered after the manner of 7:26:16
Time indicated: 6:05:45
